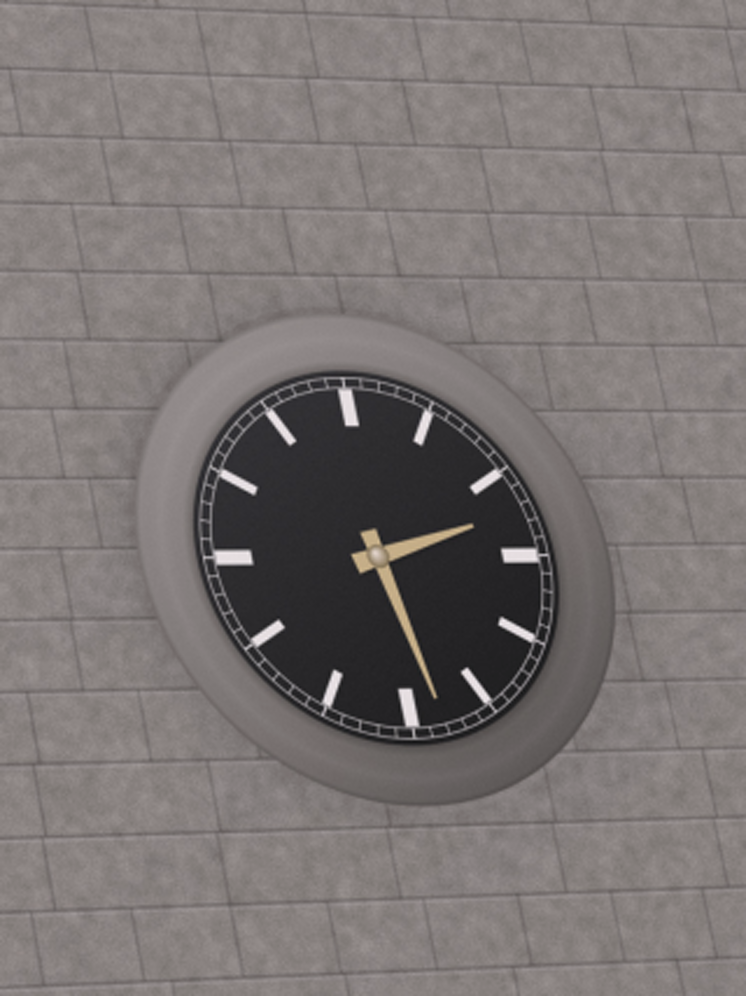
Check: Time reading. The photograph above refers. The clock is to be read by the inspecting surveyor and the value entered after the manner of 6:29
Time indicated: 2:28
